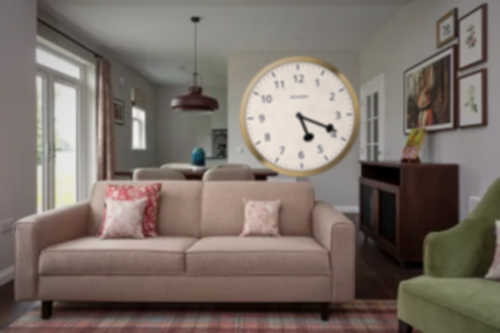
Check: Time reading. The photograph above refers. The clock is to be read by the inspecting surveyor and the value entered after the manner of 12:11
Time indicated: 5:19
